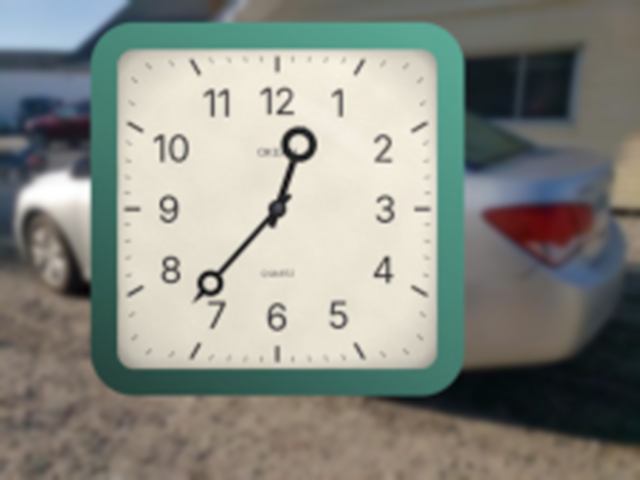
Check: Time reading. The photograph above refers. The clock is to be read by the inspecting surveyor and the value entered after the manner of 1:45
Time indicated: 12:37
